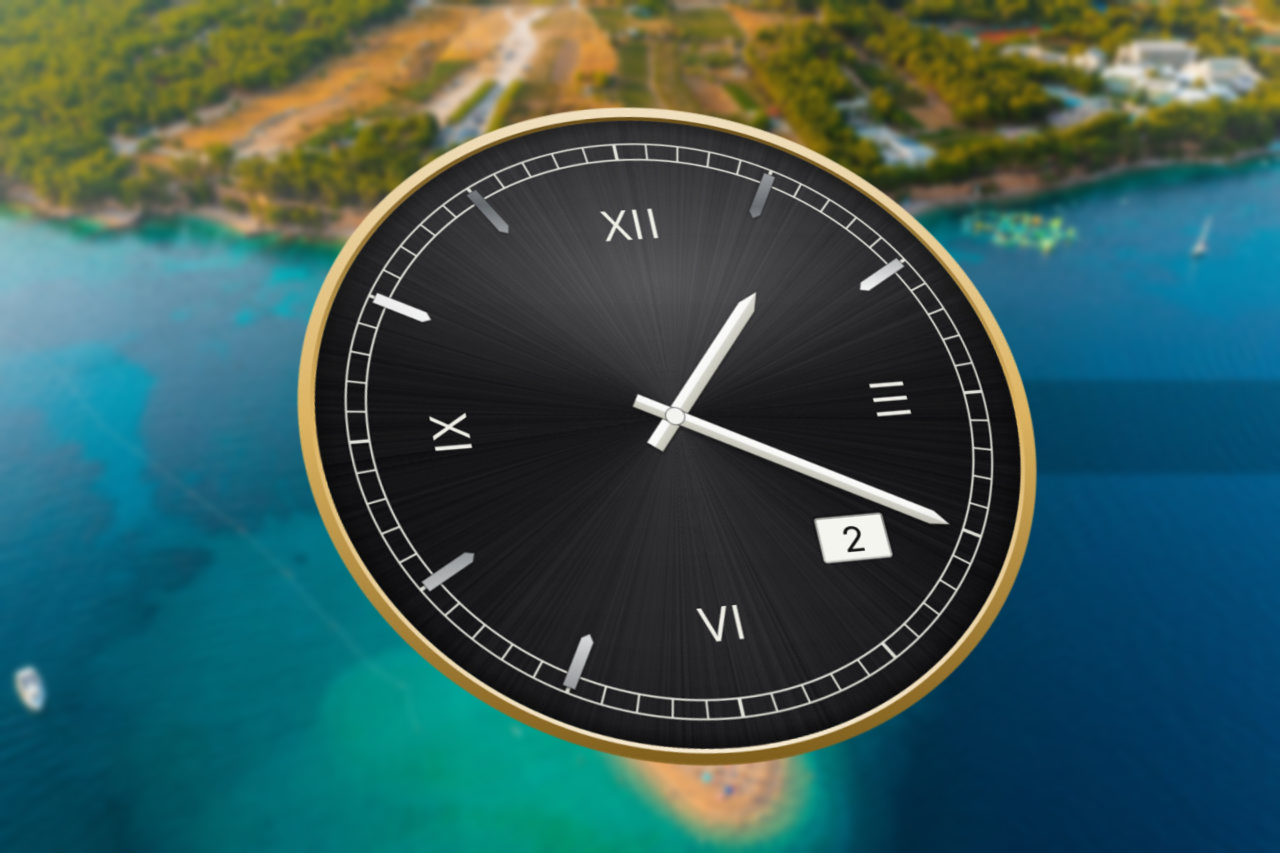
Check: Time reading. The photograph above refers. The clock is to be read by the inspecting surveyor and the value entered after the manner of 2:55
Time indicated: 1:20
